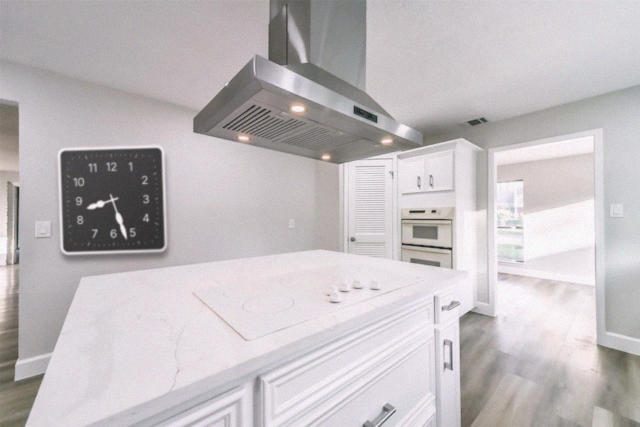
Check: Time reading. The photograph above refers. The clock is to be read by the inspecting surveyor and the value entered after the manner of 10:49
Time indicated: 8:27
